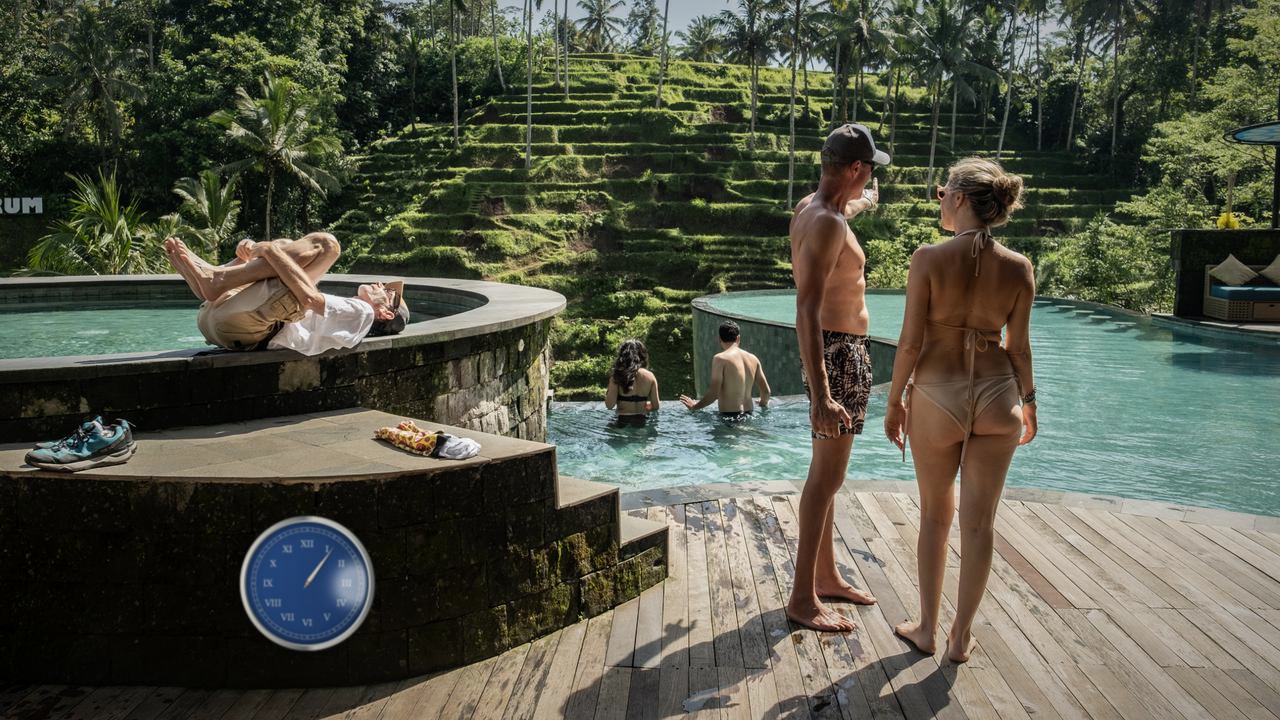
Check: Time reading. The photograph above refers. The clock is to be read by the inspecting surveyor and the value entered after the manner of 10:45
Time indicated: 1:06
